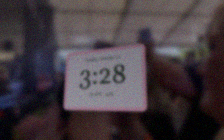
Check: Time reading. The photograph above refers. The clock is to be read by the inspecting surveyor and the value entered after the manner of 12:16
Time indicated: 3:28
